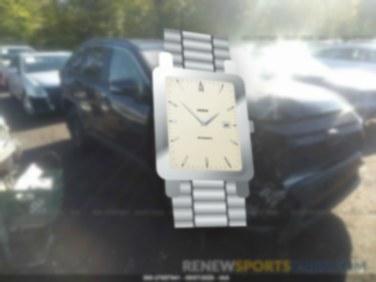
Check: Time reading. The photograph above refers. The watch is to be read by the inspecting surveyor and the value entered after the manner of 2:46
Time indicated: 1:52
